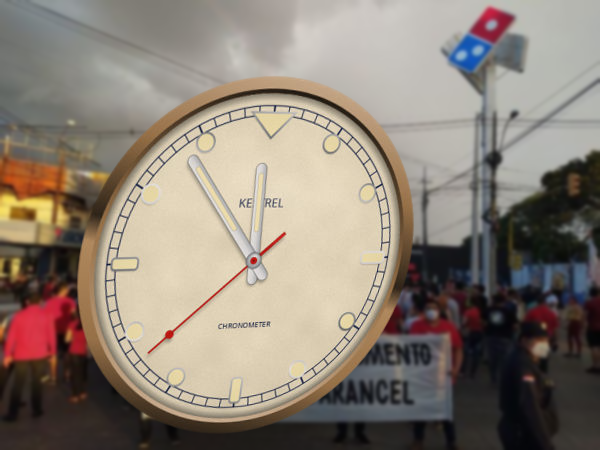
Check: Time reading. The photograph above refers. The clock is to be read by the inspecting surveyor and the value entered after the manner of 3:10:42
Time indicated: 11:53:38
